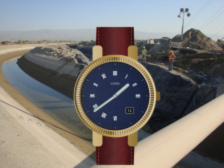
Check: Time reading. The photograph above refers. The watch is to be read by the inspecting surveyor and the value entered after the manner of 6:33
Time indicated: 1:39
